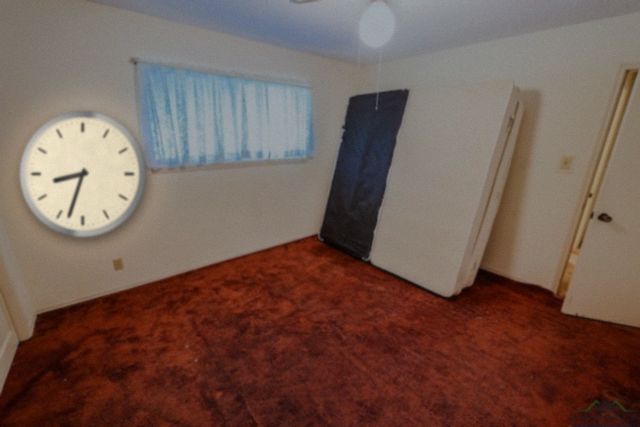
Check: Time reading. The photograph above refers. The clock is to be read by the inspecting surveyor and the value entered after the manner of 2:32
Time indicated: 8:33
